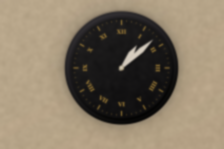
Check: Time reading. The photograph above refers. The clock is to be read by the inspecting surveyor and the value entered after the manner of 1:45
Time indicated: 1:08
